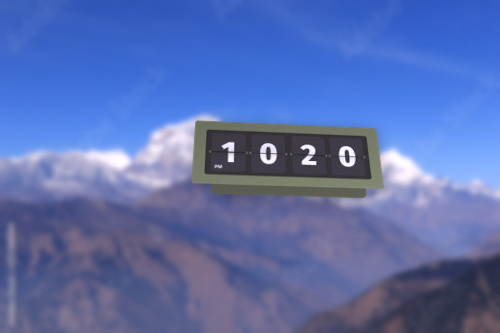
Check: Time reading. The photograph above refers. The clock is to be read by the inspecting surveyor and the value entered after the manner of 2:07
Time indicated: 10:20
